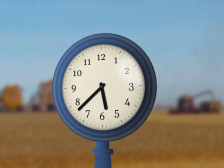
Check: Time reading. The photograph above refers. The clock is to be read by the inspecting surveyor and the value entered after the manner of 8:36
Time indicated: 5:38
